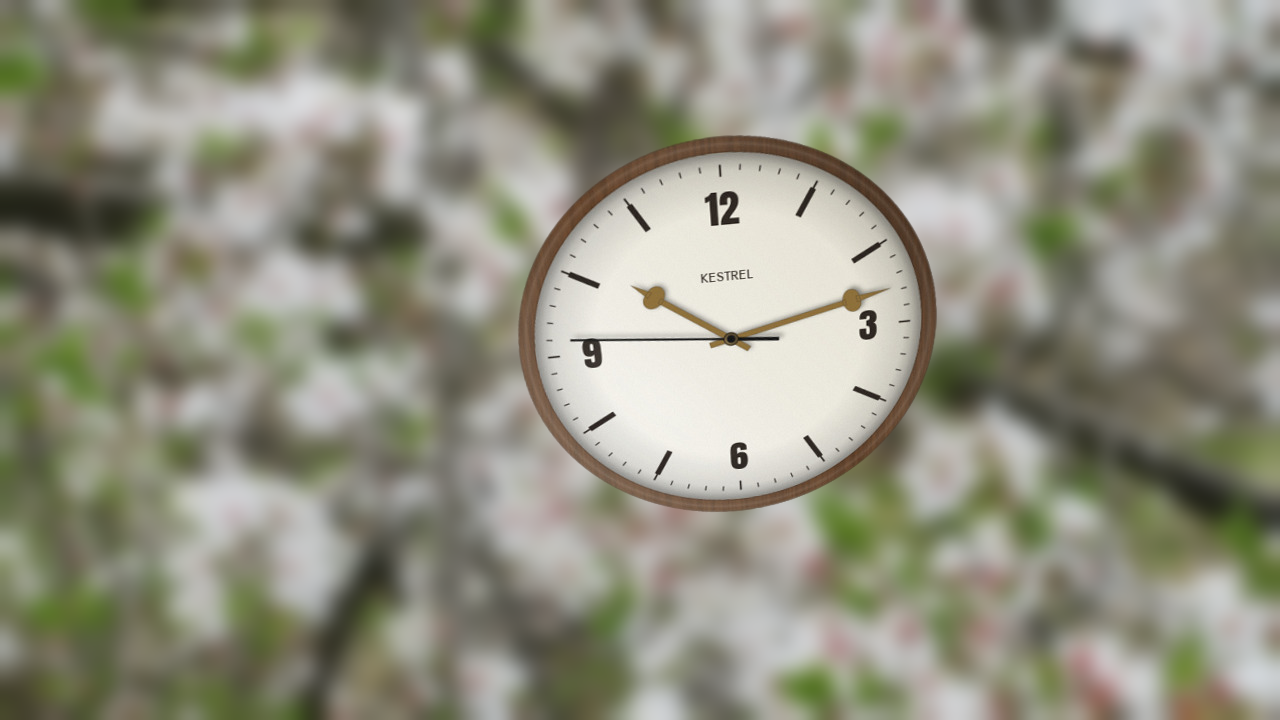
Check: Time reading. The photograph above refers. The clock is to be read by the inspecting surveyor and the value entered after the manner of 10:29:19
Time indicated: 10:12:46
